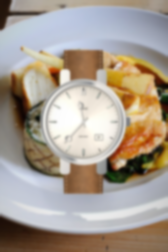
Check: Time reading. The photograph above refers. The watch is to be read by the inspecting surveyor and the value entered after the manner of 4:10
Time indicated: 11:37
